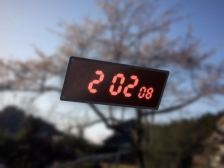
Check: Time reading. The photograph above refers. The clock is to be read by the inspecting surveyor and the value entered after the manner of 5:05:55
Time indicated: 2:02:08
